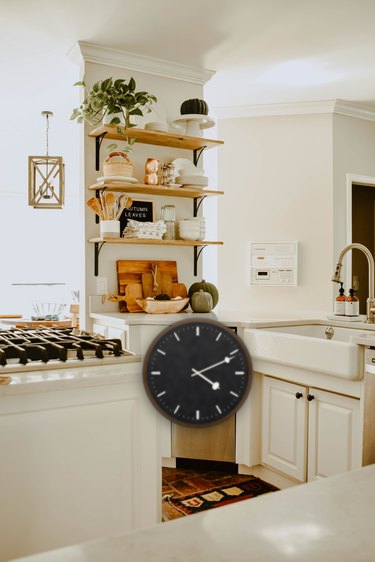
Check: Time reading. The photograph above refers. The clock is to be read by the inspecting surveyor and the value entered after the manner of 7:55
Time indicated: 4:11
